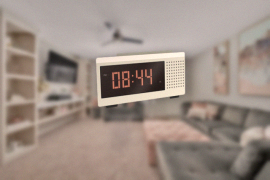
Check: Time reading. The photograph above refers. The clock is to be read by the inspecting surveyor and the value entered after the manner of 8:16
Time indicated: 8:44
